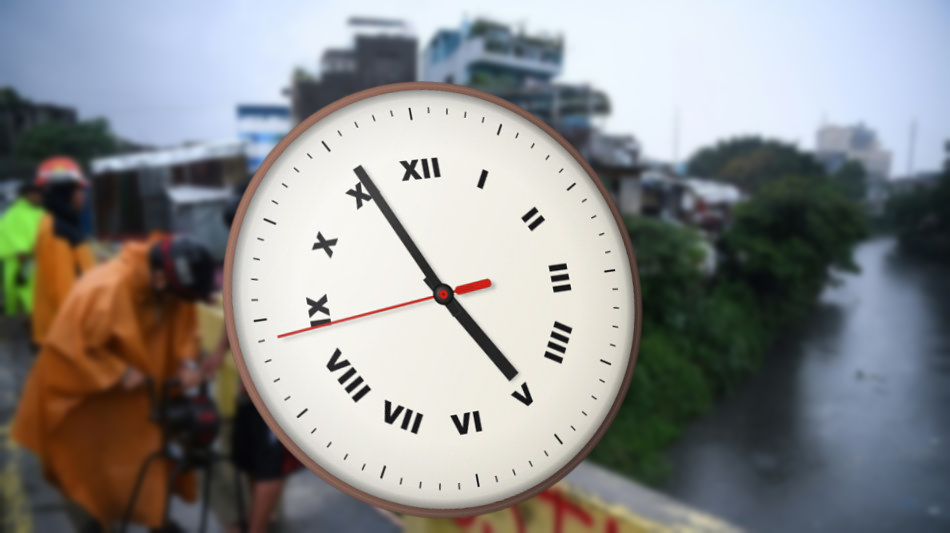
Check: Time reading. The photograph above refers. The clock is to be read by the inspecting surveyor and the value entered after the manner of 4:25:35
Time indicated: 4:55:44
